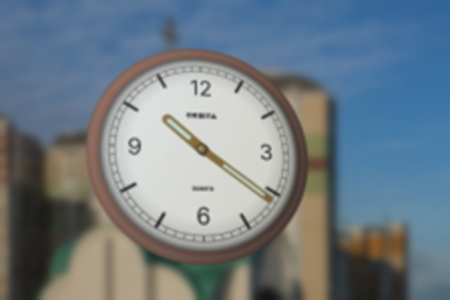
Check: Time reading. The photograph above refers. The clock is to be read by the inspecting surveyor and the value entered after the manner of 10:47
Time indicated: 10:21
